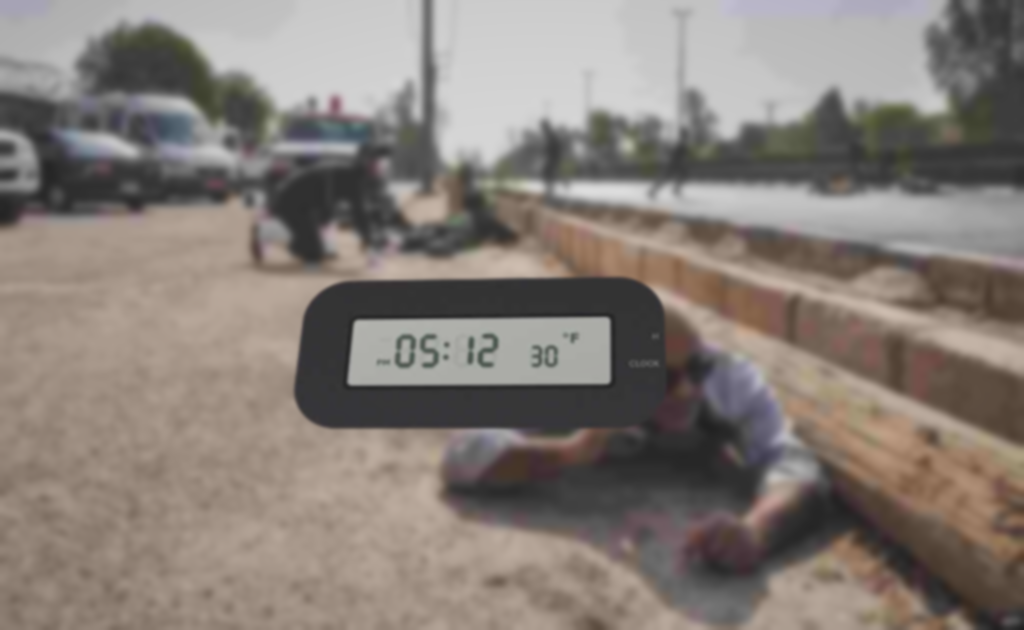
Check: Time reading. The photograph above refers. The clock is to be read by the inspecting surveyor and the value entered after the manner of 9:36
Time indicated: 5:12
